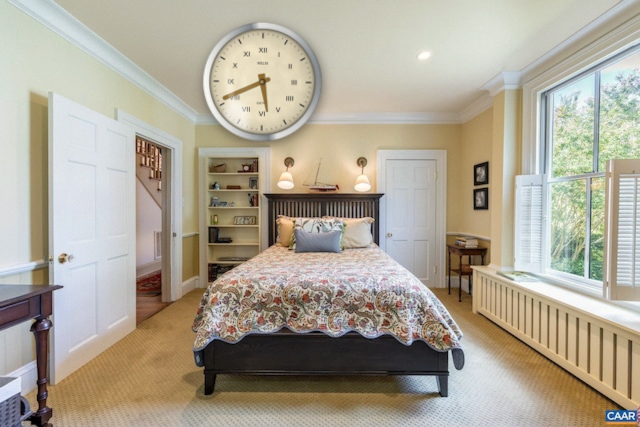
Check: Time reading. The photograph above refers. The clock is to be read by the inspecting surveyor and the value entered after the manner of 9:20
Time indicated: 5:41
